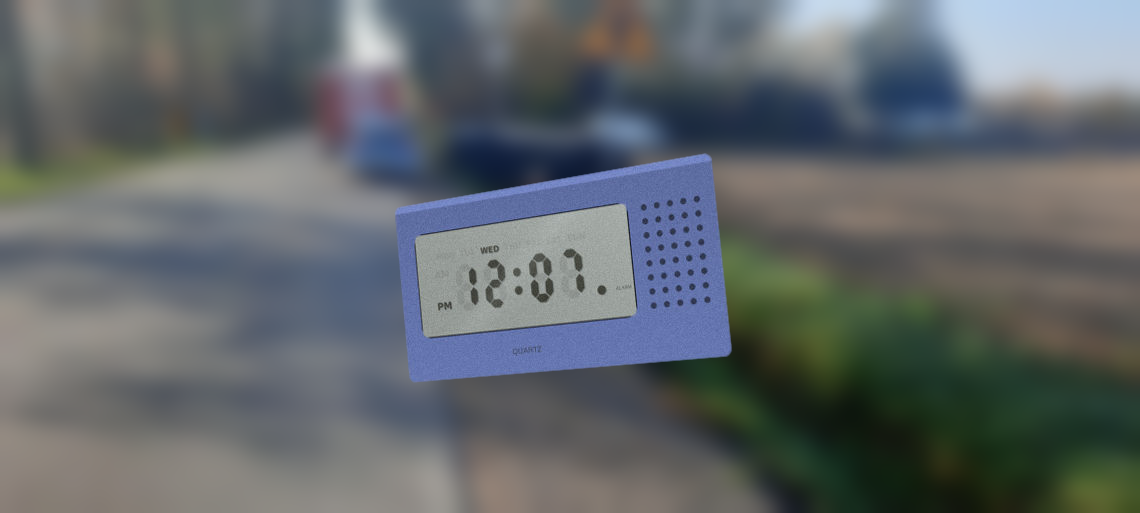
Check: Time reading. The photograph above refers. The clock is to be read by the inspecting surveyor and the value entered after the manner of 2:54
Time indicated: 12:07
